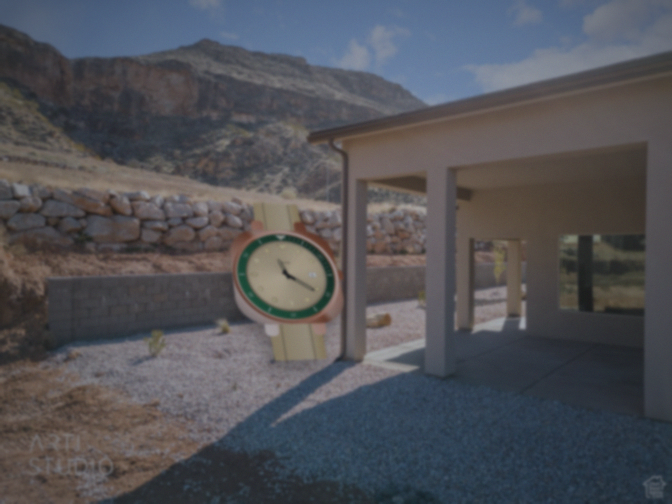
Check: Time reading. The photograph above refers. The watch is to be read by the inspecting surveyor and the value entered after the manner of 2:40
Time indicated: 11:21
